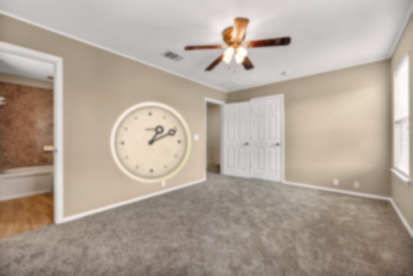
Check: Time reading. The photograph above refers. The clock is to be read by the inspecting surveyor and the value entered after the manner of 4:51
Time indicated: 1:11
